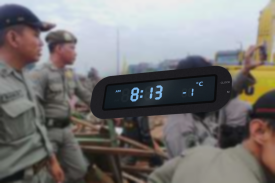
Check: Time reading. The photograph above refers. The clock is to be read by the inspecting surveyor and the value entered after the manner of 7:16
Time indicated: 8:13
